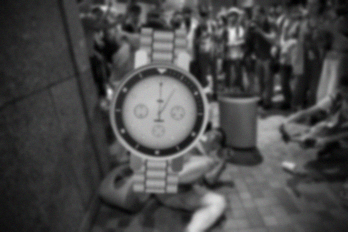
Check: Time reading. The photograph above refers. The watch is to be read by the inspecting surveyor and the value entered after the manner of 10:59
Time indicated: 1:05
